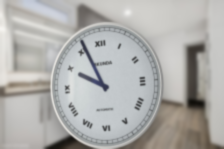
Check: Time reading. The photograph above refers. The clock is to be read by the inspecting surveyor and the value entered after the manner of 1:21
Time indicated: 9:56
